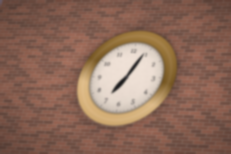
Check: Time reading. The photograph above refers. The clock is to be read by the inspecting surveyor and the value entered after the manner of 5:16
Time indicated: 7:04
